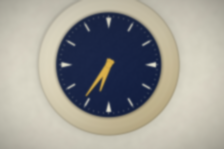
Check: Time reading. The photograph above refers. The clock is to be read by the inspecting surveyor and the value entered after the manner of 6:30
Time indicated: 6:36
